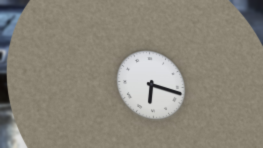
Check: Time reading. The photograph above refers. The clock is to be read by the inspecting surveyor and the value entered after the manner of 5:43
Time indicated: 6:17
